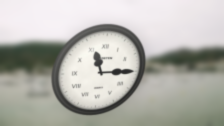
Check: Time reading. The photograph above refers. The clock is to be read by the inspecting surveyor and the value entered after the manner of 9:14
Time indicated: 11:15
